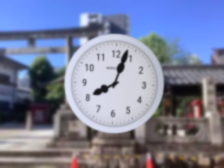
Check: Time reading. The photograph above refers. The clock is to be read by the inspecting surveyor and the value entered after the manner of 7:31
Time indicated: 8:03
